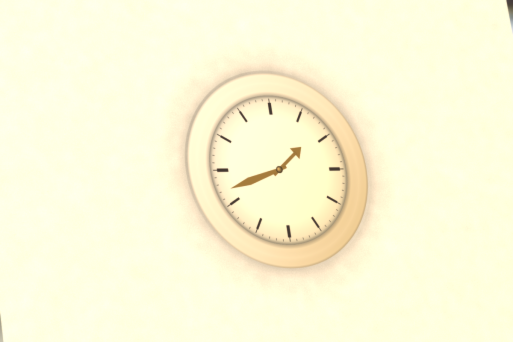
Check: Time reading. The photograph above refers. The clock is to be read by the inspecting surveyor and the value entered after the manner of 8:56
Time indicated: 1:42
